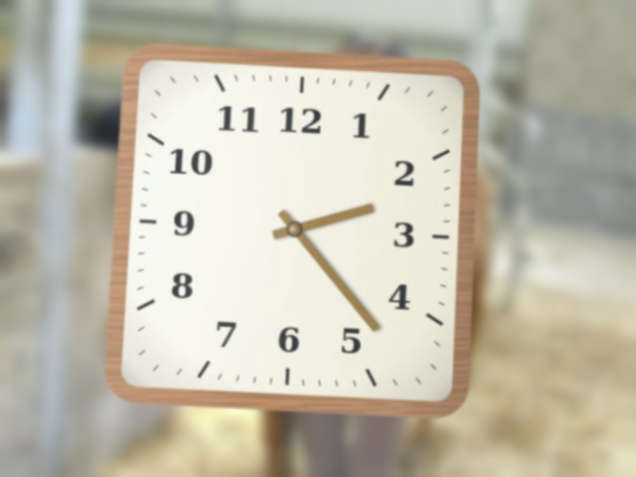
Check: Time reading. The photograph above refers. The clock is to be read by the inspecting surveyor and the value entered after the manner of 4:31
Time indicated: 2:23
